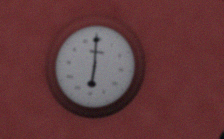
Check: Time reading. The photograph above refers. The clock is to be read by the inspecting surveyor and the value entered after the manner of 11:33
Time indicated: 5:59
